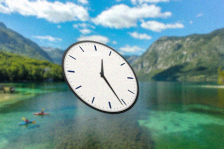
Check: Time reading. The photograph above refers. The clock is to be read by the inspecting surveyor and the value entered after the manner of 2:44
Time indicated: 12:26
